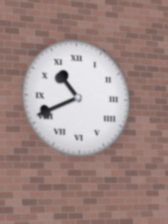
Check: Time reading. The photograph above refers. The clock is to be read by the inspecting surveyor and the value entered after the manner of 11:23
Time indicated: 10:41
